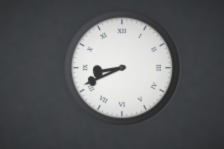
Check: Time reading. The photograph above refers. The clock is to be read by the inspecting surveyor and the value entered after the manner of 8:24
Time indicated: 8:41
